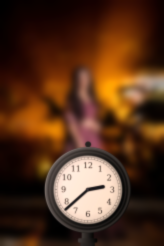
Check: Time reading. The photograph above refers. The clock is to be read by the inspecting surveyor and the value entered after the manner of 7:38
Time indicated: 2:38
